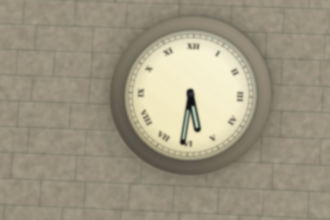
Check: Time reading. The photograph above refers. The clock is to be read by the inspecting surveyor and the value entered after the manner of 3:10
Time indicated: 5:31
